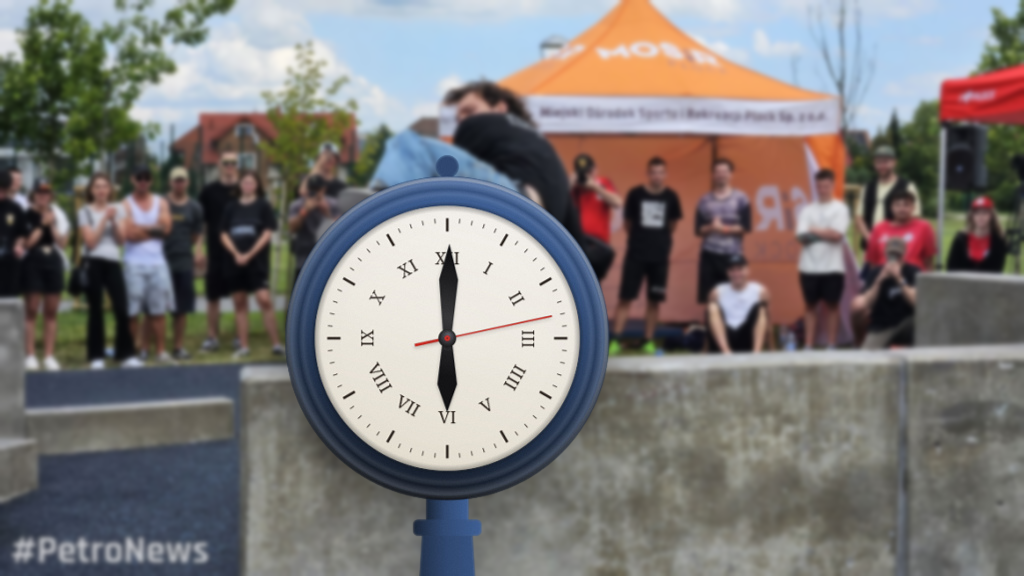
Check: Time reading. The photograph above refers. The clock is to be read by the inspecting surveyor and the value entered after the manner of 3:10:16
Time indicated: 6:00:13
